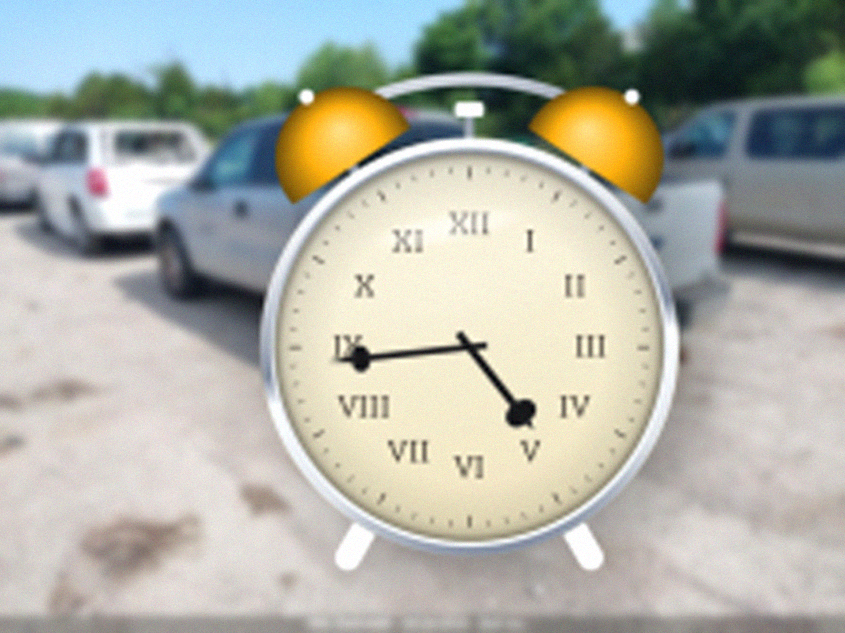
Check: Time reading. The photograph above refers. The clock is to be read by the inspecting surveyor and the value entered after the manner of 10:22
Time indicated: 4:44
